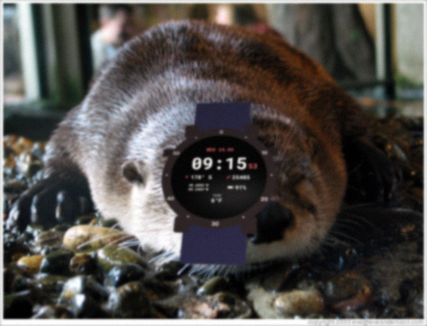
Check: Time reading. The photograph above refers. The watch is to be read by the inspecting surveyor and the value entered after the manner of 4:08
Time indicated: 9:15
